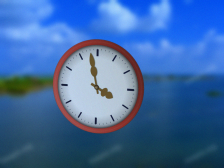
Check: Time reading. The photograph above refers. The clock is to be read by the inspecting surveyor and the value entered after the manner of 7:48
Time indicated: 3:58
